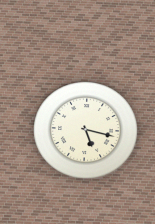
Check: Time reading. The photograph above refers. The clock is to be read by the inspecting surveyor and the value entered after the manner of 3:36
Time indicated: 5:17
